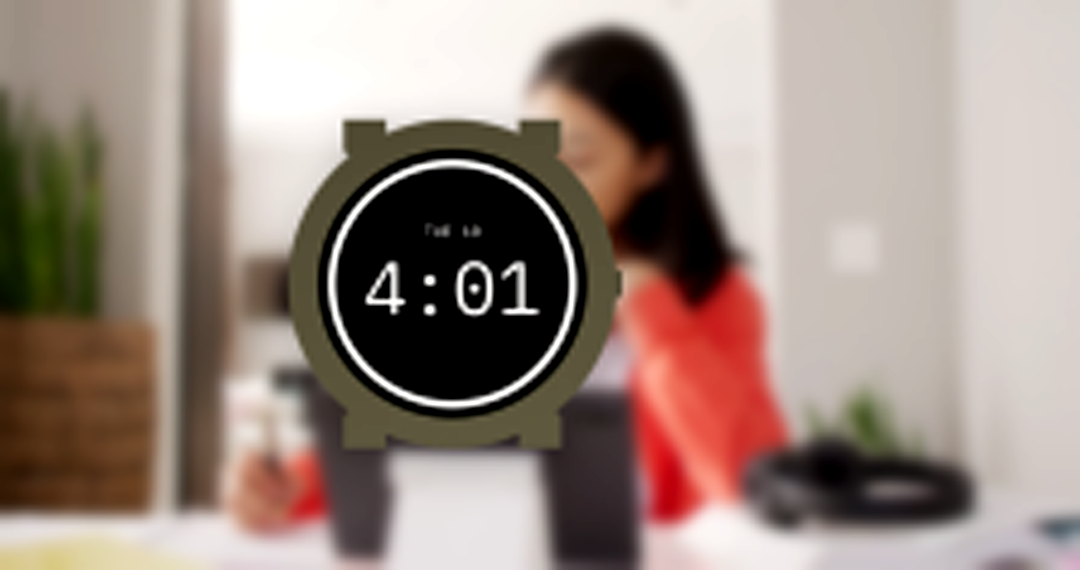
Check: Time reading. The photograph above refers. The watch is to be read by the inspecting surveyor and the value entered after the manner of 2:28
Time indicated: 4:01
